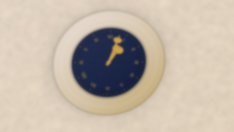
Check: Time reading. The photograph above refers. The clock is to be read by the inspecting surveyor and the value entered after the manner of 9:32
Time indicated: 1:03
